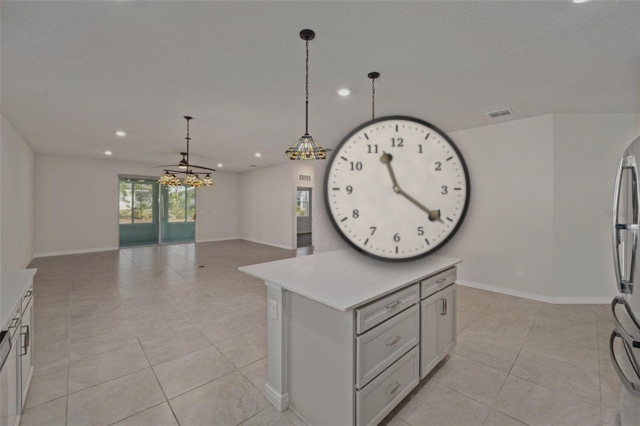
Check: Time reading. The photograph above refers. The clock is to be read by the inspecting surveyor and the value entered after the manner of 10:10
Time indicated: 11:21
